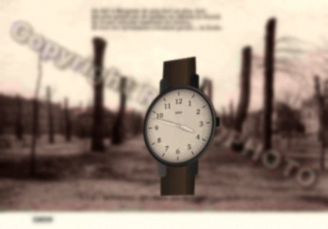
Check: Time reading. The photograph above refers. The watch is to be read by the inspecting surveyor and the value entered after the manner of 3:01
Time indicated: 3:48
